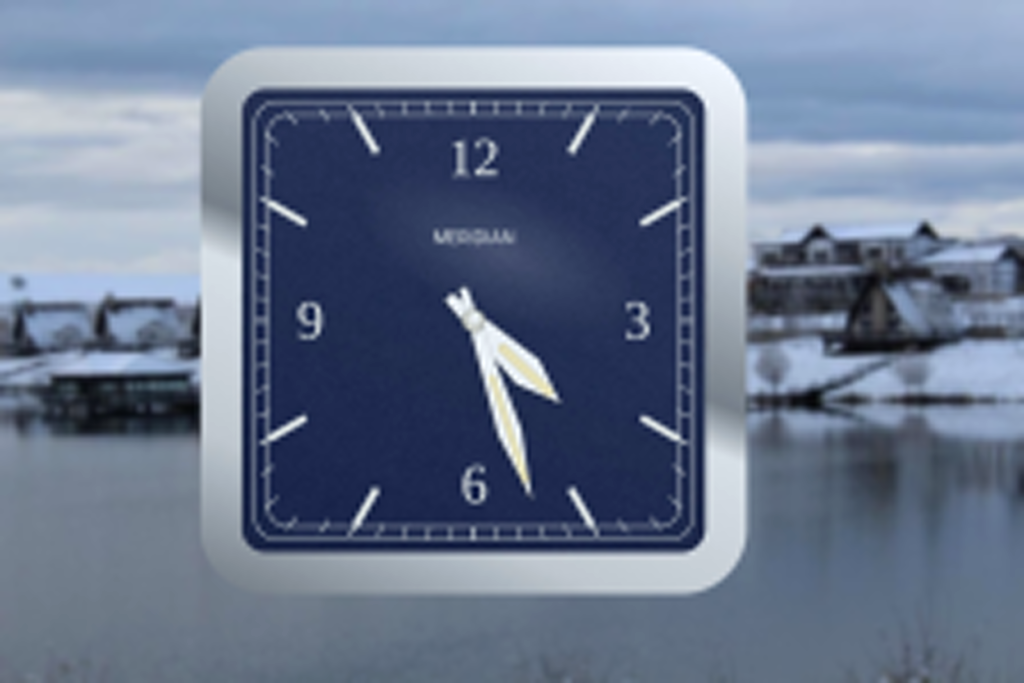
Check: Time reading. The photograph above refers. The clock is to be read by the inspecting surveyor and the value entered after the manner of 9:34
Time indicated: 4:27
